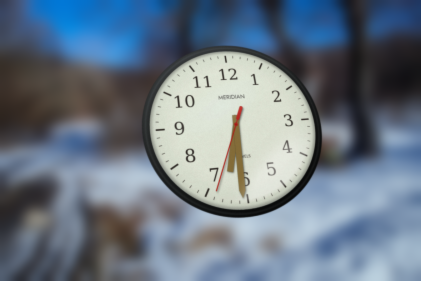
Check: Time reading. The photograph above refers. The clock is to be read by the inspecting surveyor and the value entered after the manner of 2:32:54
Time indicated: 6:30:34
